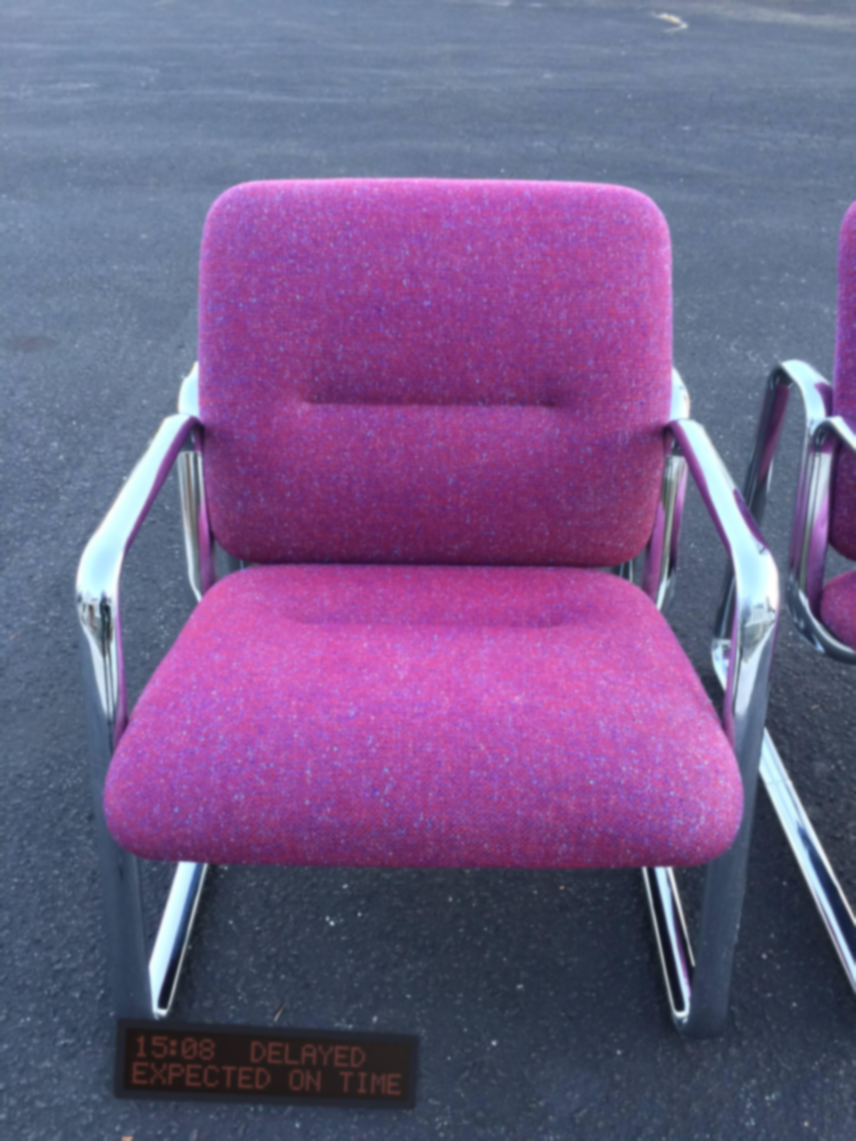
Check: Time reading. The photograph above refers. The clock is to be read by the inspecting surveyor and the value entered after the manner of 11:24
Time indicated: 15:08
